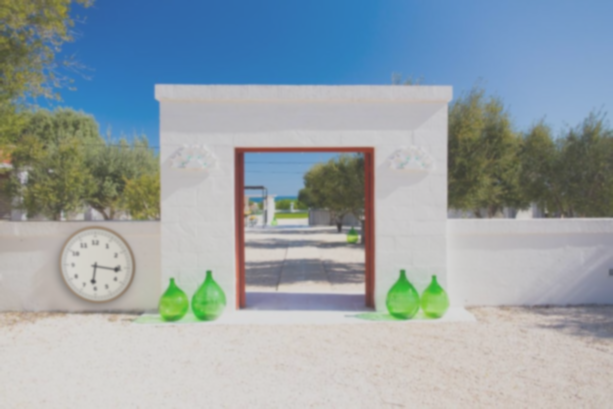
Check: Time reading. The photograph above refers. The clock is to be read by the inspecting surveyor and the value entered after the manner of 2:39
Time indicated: 6:16
